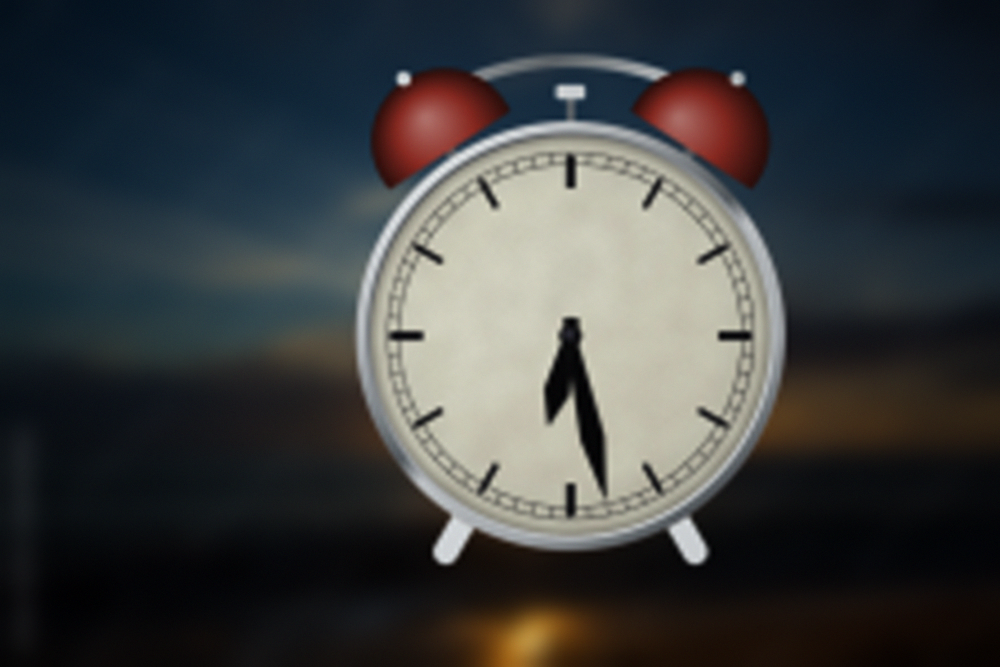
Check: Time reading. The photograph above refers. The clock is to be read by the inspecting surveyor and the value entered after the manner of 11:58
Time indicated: 6:28
